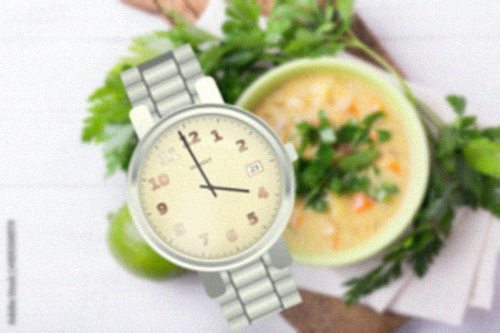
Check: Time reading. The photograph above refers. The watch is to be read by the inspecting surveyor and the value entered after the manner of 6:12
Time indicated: 3:59
